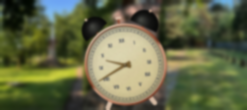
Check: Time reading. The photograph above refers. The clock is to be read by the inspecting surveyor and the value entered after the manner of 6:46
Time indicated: 9:41
